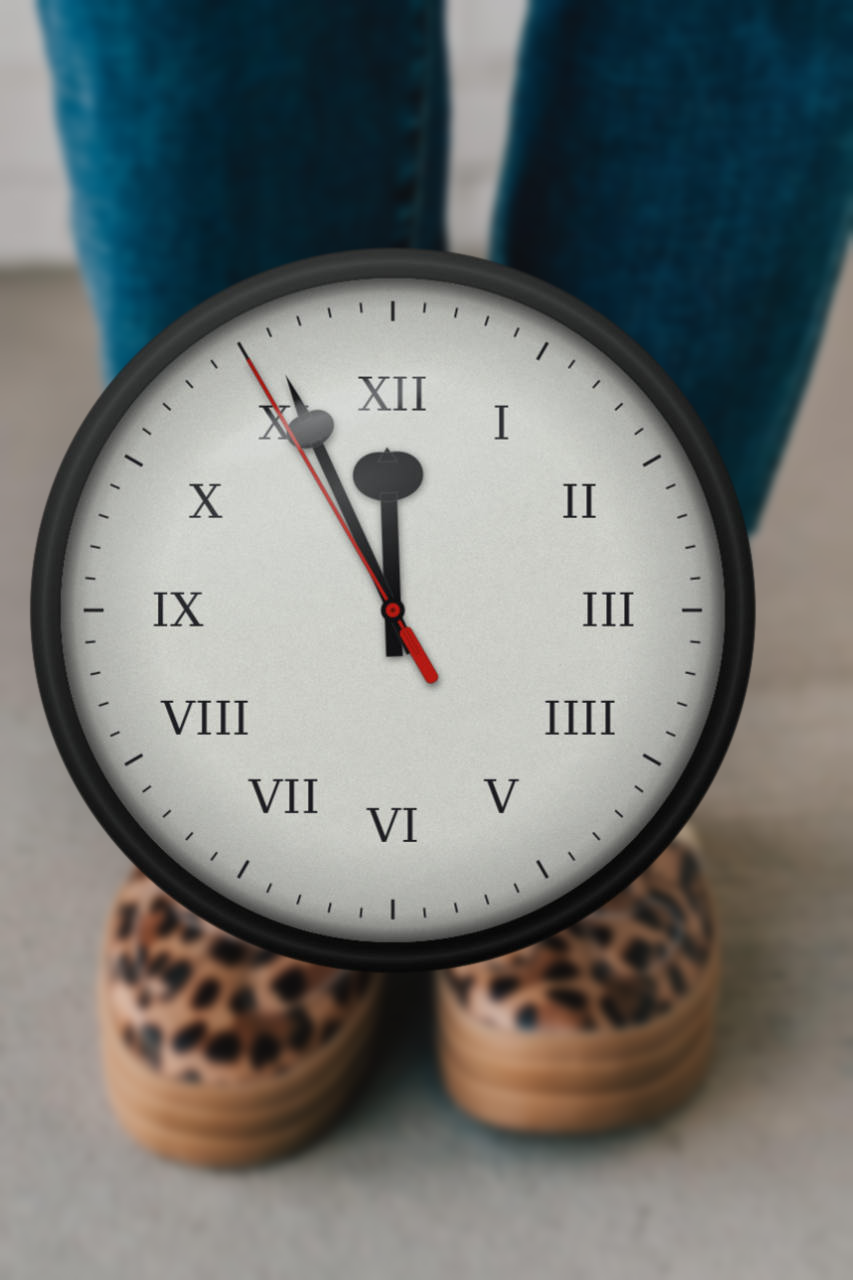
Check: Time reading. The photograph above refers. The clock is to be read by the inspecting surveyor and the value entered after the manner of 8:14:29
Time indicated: 11:55:55
